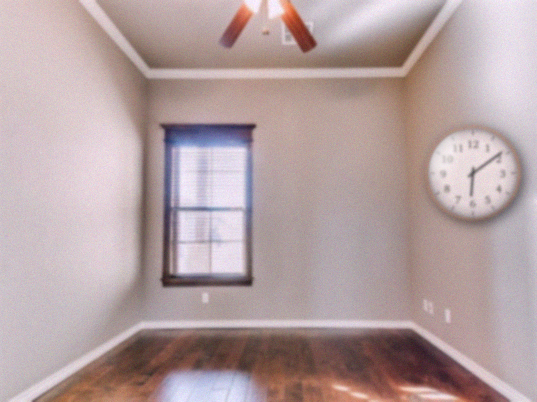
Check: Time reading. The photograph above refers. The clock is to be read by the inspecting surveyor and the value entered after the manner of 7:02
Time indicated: 6:09
